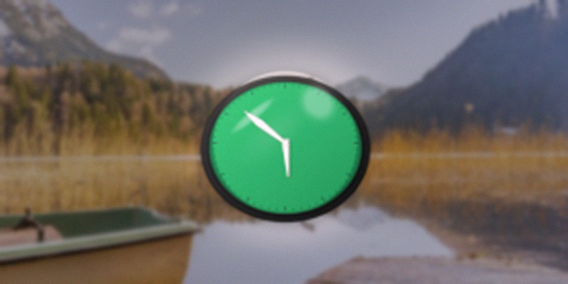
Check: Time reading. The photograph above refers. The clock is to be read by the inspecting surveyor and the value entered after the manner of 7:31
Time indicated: 5:52
